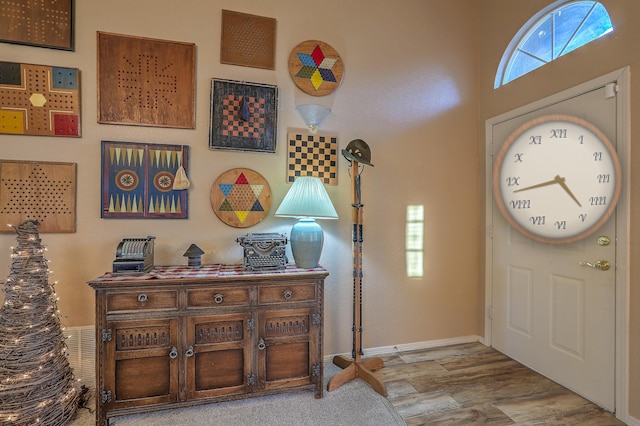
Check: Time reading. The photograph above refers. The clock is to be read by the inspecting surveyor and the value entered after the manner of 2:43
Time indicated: 4:43
